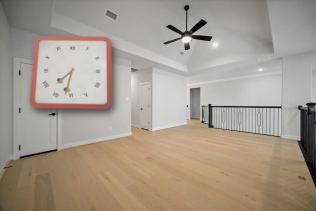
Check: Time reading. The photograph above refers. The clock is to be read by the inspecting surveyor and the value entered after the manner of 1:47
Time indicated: 7:32
